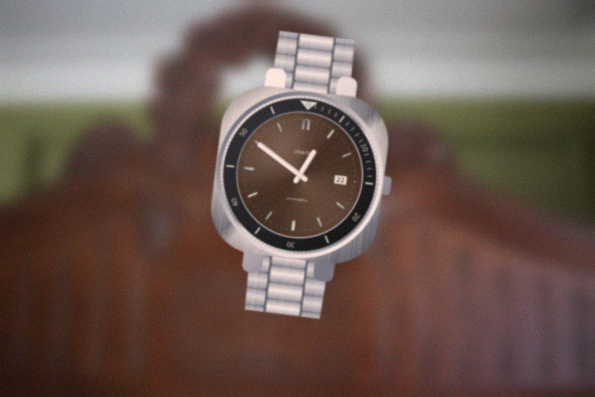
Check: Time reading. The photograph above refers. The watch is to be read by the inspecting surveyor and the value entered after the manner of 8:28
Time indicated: 12:50
